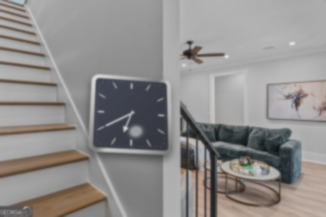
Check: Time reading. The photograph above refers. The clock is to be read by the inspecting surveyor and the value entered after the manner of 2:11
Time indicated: 6:40
